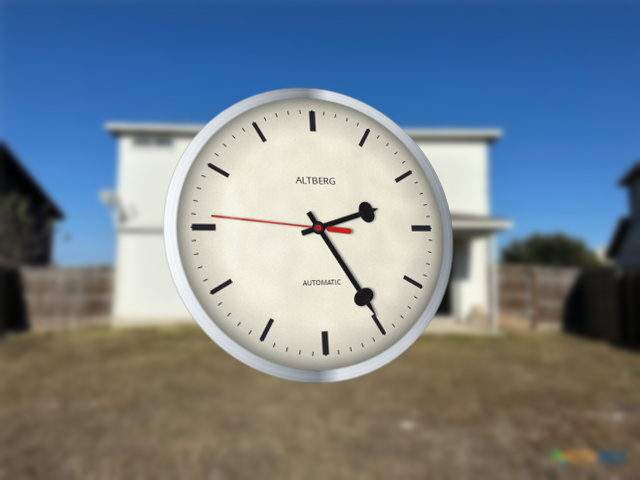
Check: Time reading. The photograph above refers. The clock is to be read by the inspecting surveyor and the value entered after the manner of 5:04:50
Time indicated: 2:24:46
